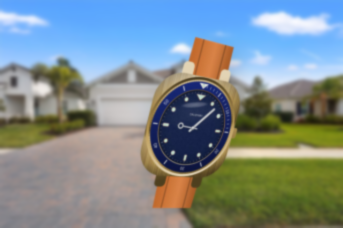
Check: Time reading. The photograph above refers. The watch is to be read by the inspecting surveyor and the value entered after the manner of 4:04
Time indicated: 9:07
